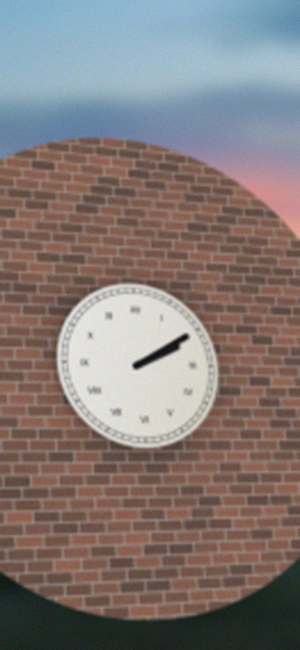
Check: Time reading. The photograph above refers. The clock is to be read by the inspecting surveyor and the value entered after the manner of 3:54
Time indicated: 2:10
